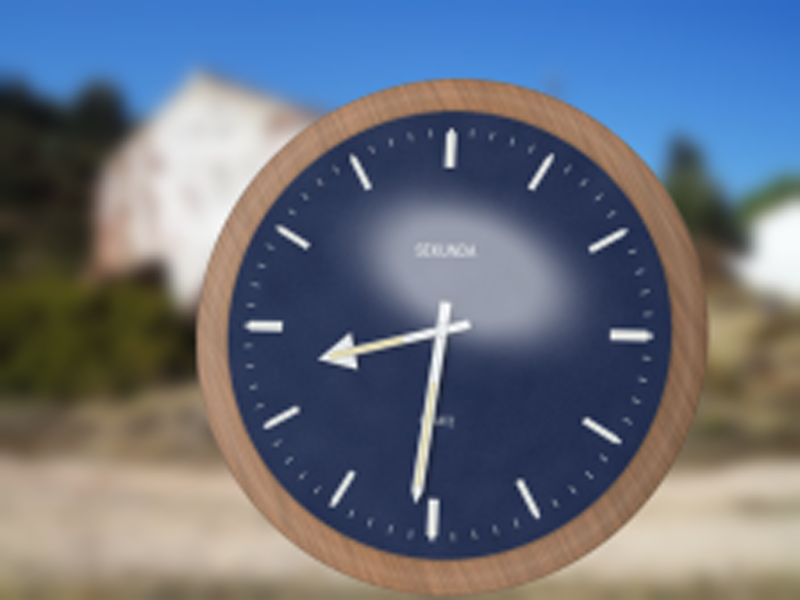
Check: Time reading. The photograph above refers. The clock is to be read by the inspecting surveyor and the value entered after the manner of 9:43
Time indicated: 8:31
